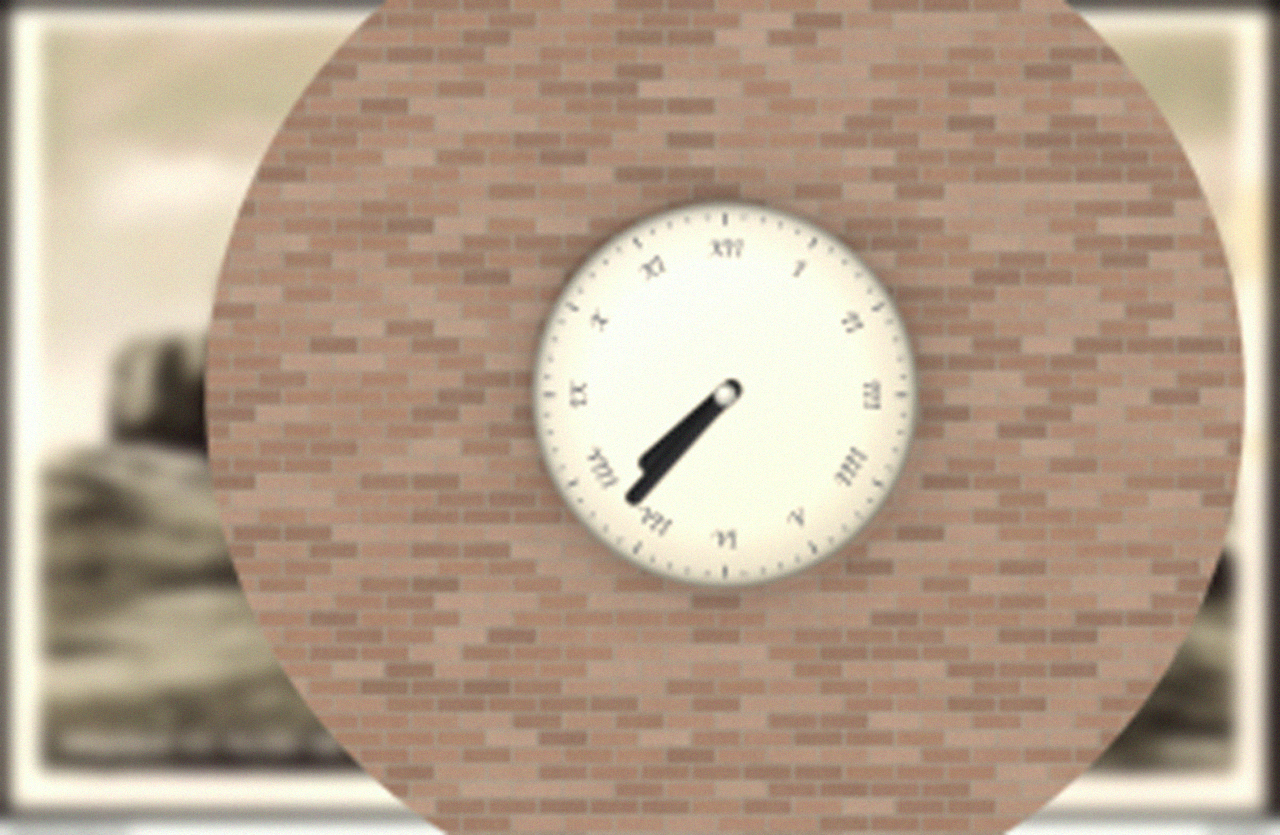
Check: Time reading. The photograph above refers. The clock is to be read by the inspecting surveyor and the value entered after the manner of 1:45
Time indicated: 7:37
